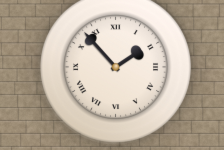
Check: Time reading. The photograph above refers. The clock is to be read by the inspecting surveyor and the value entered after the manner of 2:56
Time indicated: 1:53
